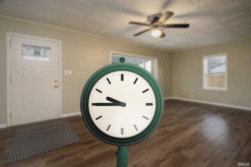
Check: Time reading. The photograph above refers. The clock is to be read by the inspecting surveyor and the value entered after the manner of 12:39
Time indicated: 9:45
